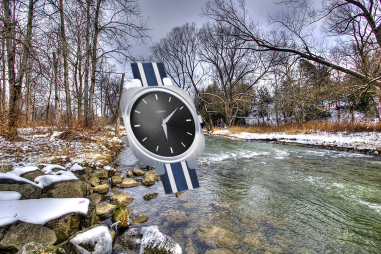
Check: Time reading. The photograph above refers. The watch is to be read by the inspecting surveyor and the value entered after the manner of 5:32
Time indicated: 6:09
